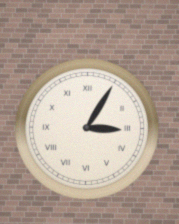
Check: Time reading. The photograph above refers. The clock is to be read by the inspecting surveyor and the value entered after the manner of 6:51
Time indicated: 3:05
